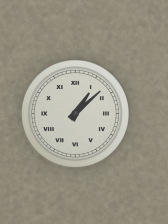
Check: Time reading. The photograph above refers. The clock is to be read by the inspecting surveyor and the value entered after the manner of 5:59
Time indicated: 1:08
